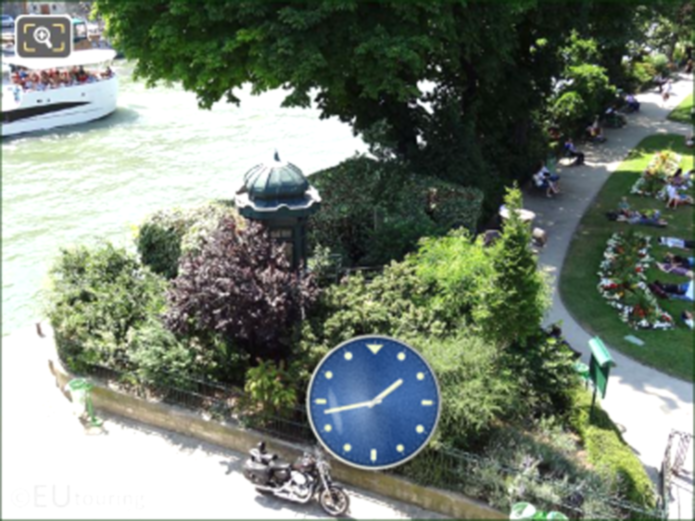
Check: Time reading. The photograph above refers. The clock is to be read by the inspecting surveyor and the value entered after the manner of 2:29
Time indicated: 1:43
